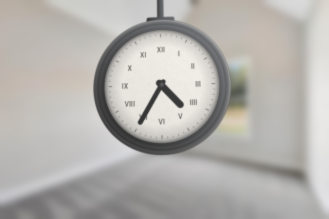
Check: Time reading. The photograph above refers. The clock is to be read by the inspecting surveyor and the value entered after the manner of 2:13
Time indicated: 4:35
